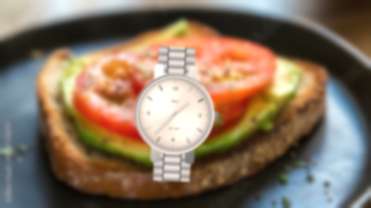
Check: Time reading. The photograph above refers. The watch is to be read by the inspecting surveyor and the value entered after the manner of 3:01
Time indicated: 1:37
